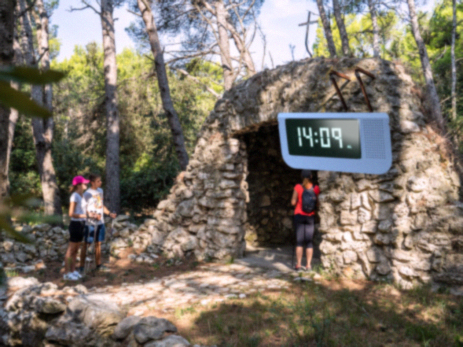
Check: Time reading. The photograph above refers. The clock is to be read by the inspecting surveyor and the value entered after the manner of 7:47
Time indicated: 14:09
